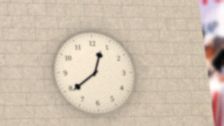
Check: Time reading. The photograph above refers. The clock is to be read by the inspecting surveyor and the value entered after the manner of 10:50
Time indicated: 12:39
